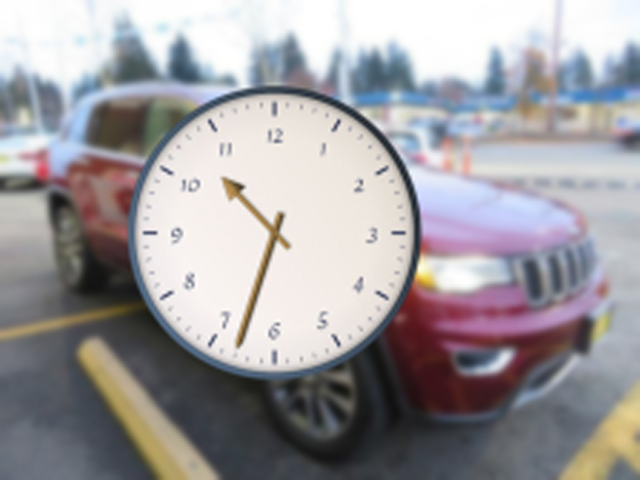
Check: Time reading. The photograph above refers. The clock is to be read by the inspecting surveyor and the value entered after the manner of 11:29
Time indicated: 10:33
